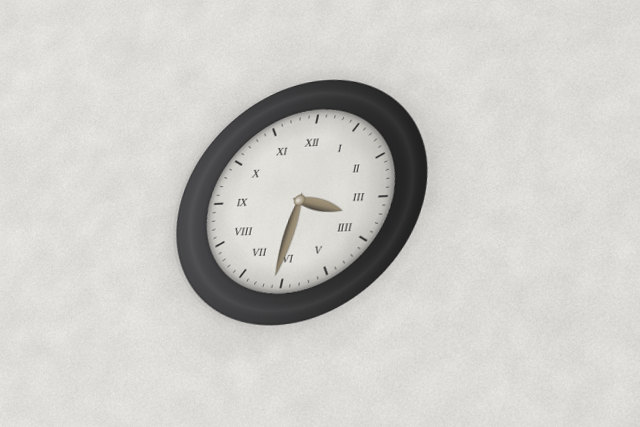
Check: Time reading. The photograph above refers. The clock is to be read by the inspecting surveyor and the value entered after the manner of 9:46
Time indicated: 3:31
